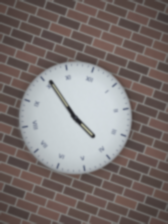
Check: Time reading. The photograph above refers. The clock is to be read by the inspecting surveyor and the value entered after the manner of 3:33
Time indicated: 3:51
